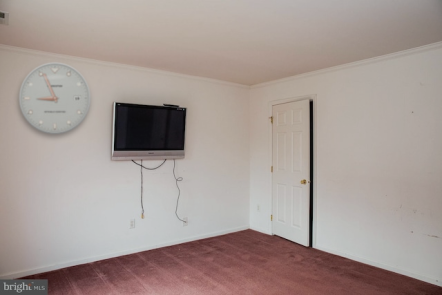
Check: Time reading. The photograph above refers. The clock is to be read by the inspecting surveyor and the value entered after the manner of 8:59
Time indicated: 8:56
